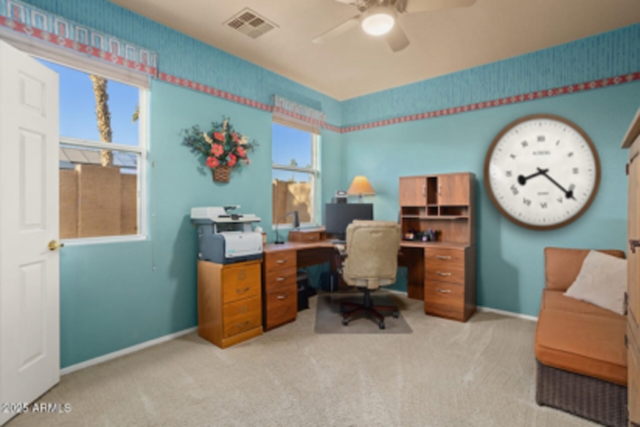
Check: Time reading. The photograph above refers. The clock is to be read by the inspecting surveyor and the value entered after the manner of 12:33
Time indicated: 8:22
